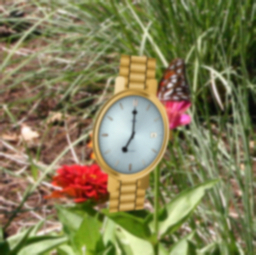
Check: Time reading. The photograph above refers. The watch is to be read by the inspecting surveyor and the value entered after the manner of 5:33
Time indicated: 7:00
